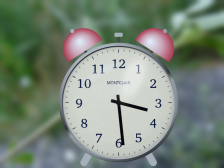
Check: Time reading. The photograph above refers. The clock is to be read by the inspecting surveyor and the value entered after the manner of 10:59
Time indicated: 3:29
